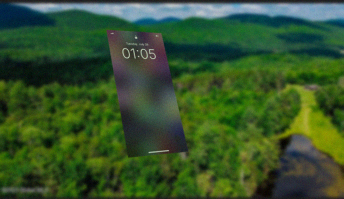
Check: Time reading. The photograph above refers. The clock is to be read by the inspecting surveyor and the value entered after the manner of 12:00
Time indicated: 1:05
